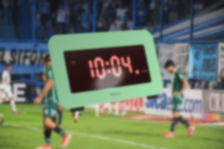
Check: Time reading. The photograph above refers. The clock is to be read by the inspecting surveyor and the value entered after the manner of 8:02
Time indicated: 10:04
